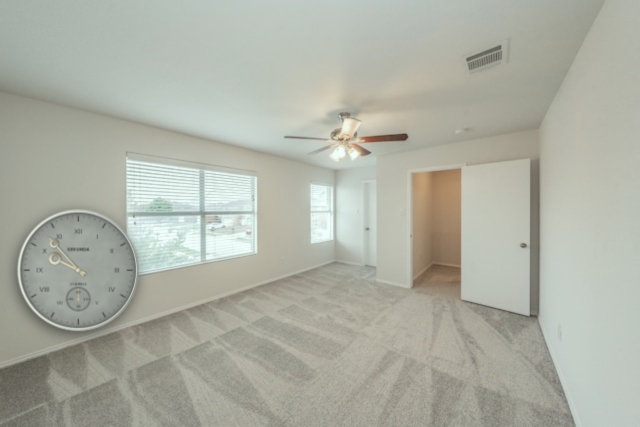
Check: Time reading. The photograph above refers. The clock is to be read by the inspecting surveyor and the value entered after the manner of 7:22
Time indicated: 9:53
